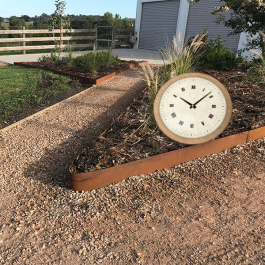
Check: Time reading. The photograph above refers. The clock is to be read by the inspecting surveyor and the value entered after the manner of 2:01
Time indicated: 10:08
